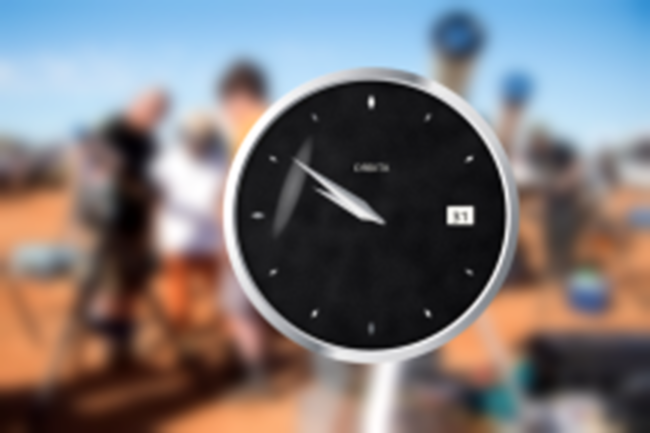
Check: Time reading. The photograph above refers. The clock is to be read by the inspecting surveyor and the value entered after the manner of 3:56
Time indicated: 9:51
